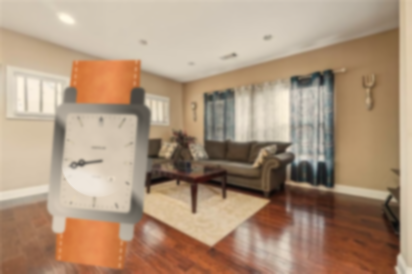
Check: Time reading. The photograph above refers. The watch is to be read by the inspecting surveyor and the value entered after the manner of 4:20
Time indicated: 8:43
